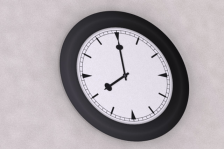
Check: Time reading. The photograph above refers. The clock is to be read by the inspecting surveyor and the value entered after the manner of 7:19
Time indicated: 8:00
